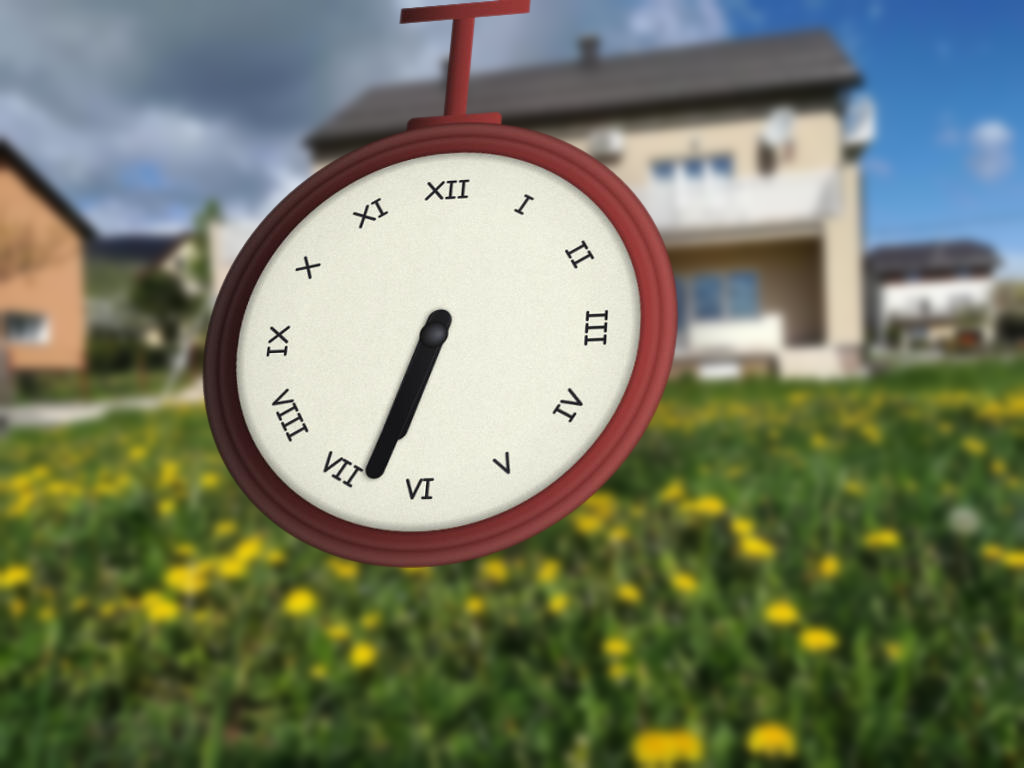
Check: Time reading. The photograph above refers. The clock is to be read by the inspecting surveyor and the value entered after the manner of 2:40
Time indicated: 6:33
